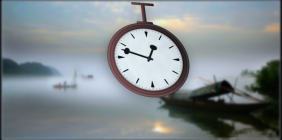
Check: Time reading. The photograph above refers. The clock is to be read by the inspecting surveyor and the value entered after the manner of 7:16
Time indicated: 12:48
